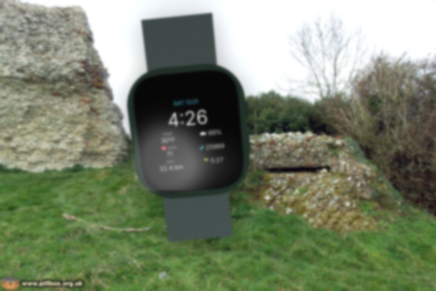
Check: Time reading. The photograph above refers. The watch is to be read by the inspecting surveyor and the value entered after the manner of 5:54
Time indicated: 4:26
